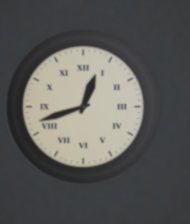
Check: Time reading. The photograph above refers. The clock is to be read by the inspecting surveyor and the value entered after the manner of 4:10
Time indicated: 12:42
